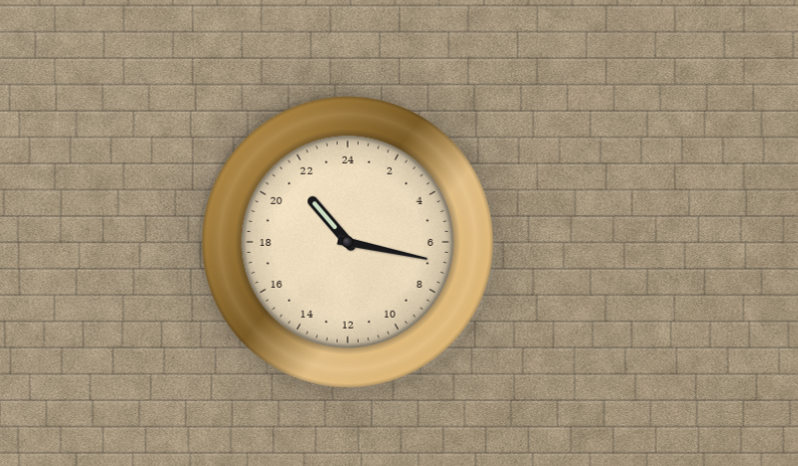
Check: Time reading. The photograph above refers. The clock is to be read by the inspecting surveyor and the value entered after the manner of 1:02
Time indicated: 21:17
